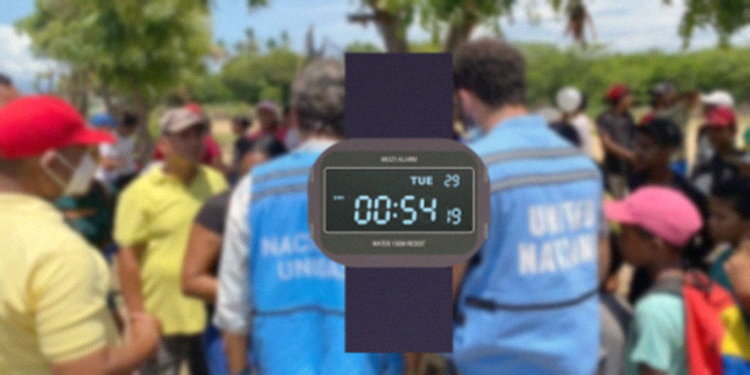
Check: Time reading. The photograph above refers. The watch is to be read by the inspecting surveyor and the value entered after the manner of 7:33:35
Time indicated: 0:54:19
